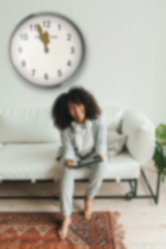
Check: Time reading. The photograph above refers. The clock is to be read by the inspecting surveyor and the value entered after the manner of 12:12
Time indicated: 11:57
